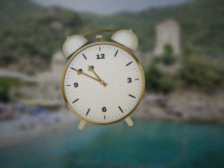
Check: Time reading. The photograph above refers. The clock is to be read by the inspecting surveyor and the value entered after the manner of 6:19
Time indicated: 10:50
